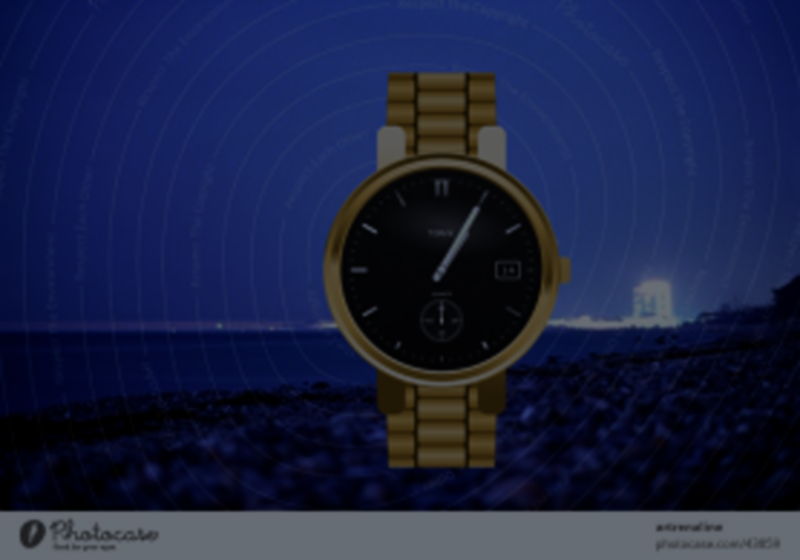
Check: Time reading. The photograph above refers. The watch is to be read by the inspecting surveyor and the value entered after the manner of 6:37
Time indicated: 1:05
